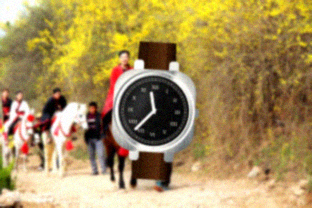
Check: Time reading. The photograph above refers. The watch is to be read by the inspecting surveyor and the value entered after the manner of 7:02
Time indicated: 11:37
